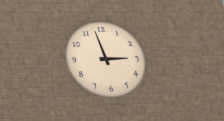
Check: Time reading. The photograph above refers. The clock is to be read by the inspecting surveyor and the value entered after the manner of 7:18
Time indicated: 2:58
